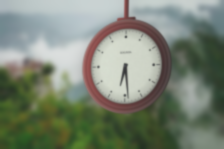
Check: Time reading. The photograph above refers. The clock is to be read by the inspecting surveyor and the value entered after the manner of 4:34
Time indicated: 6:29
